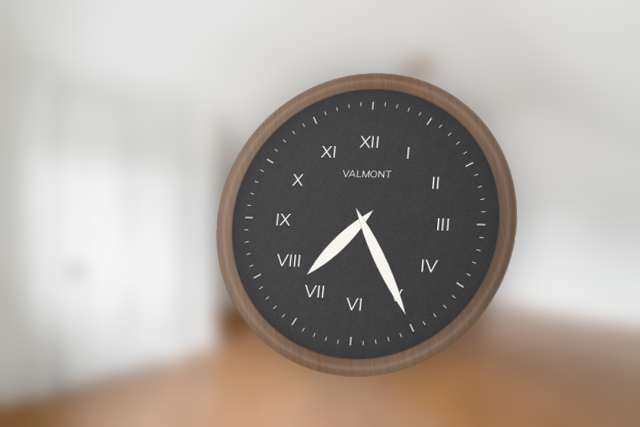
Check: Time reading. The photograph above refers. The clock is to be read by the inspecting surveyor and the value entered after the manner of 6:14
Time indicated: 7:25
